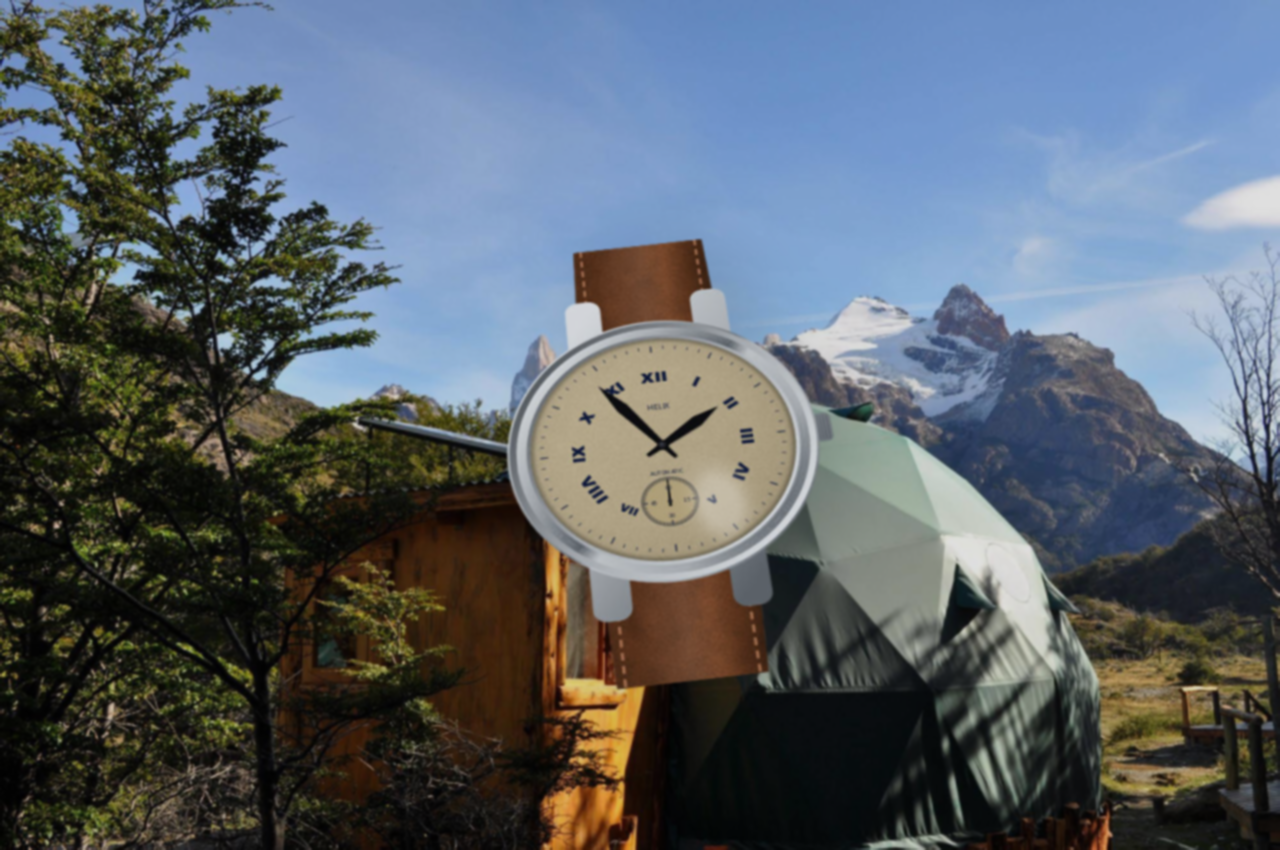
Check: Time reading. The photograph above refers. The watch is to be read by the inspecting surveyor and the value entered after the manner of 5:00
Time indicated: 1:54
